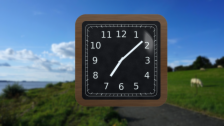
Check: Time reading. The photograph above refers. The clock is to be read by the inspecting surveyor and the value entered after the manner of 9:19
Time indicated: 7:08
